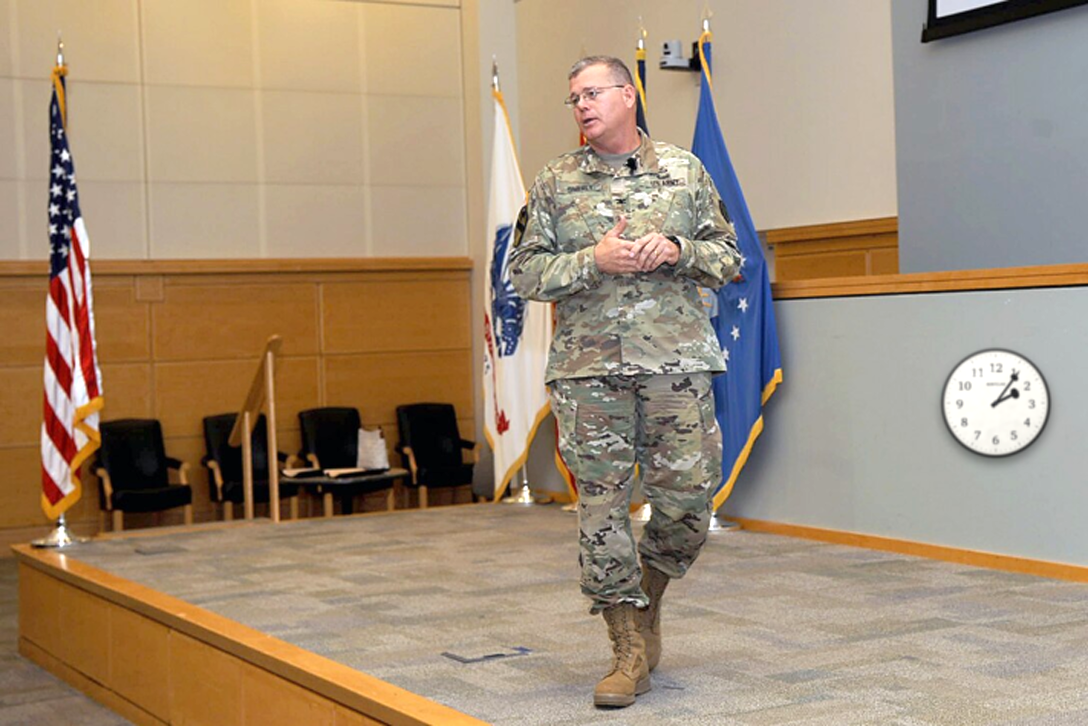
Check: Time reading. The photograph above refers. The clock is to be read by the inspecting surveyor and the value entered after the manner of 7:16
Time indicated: 2:06
